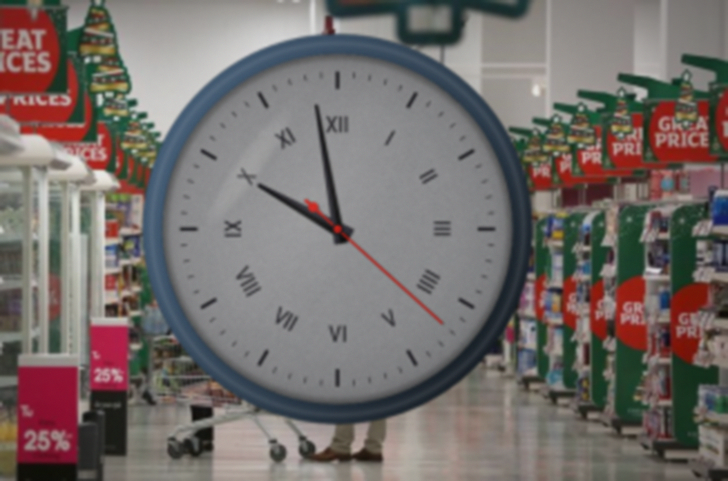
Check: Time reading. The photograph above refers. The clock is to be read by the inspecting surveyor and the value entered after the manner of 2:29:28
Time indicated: 9:58:22
